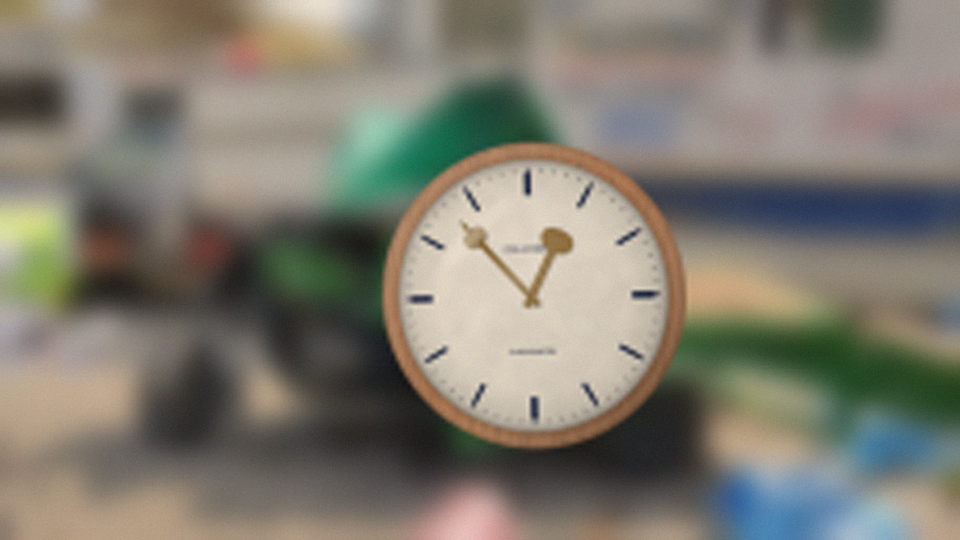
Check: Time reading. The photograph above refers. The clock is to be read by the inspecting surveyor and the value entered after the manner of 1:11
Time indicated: 12:53
